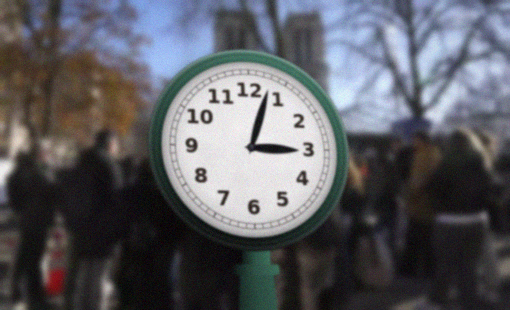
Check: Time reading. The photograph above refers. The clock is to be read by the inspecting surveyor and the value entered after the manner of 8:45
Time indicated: 3:03
